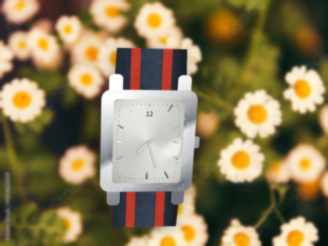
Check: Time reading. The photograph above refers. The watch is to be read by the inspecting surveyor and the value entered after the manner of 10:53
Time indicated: 7:27
